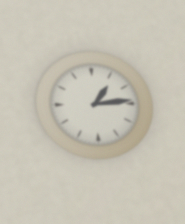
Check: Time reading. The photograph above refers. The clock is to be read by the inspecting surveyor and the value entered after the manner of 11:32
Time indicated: 1:14
